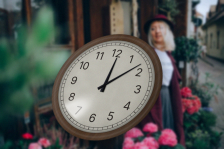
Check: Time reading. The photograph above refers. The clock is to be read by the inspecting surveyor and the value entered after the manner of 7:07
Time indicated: 12:08
